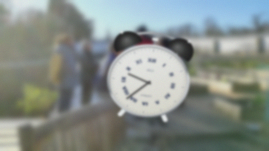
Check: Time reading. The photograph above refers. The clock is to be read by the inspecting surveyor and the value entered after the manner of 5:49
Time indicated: 9:37
